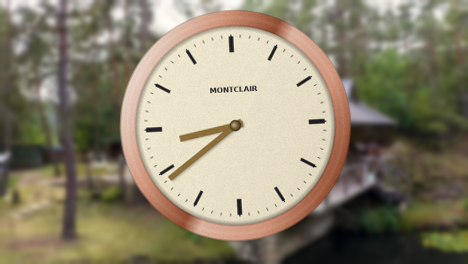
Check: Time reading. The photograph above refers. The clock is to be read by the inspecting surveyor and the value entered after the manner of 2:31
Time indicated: 8:39
